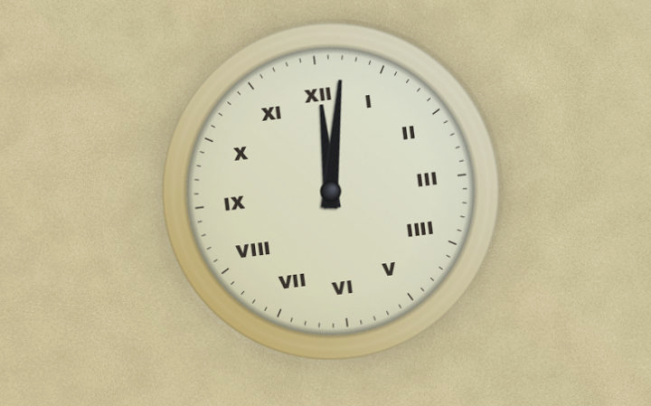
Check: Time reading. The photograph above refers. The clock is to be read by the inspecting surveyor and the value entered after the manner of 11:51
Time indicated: 12:02
